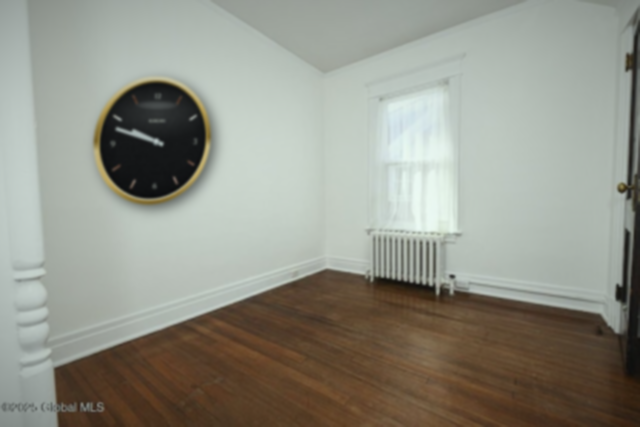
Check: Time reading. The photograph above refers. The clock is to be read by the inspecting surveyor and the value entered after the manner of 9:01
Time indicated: 9:48
